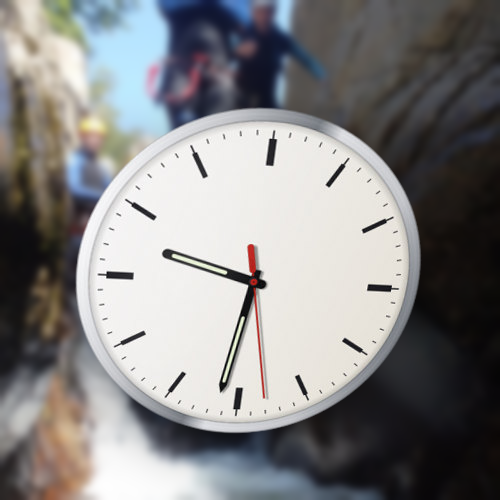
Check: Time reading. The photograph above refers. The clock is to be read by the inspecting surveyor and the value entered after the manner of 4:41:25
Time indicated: 9:31:28
